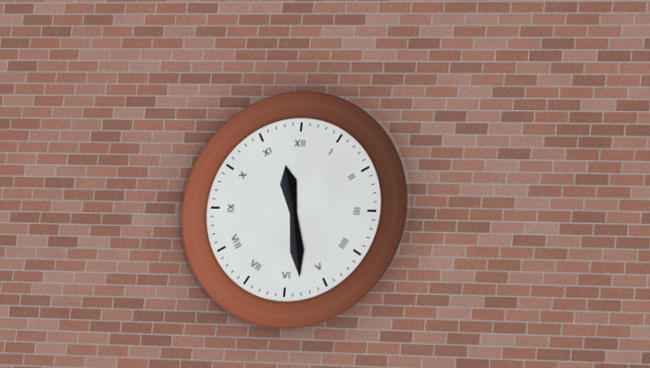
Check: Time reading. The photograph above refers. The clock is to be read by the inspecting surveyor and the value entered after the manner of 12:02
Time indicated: 11:28
